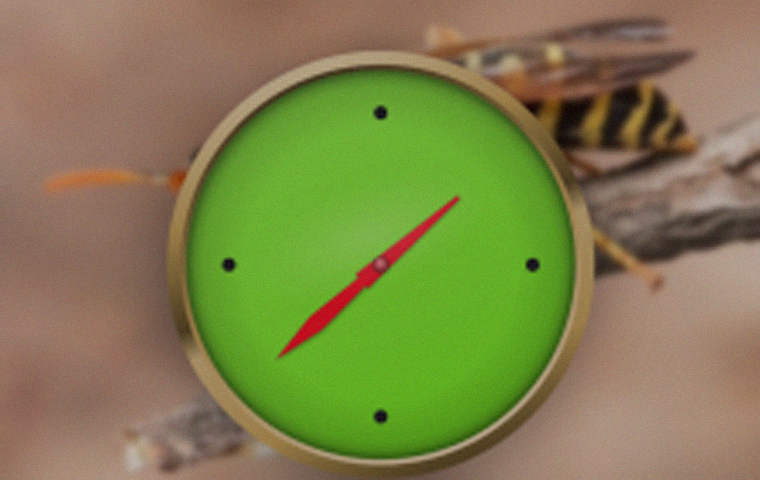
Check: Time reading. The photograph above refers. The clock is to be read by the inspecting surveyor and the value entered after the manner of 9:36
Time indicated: 1:38
